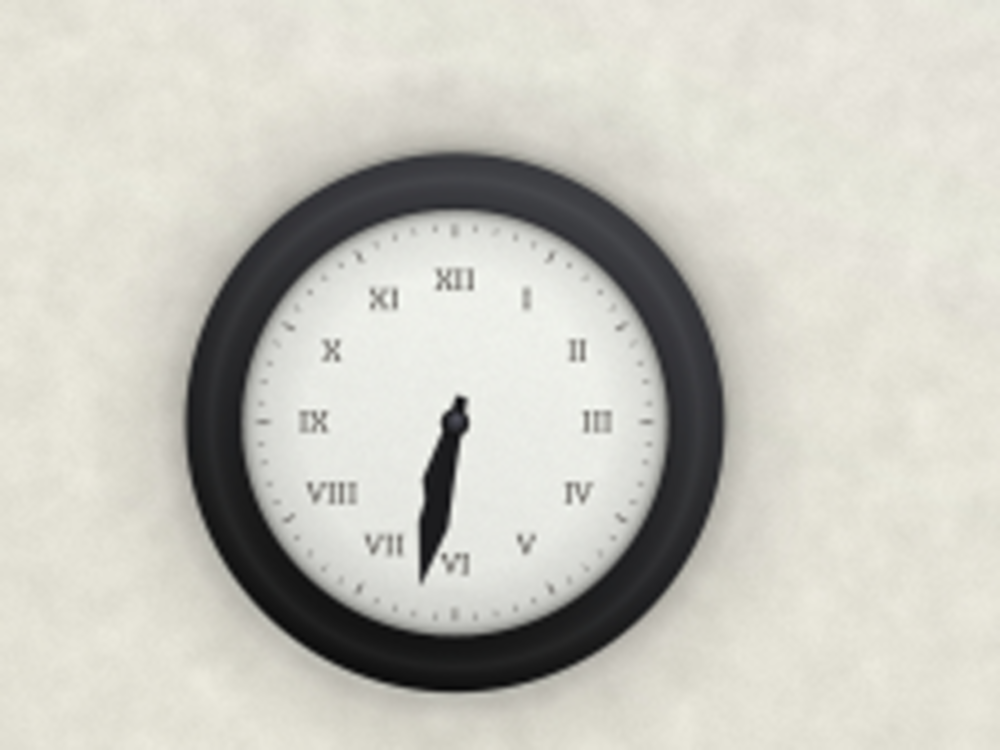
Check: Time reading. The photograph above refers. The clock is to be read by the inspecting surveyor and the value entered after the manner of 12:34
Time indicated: 6:32
